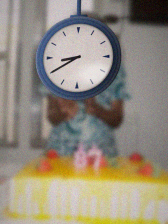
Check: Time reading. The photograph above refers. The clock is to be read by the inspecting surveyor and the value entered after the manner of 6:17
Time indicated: 8:40
